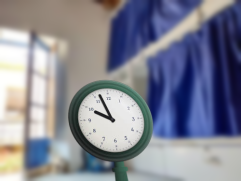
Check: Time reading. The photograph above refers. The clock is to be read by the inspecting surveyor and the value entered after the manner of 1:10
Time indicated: 9:57
